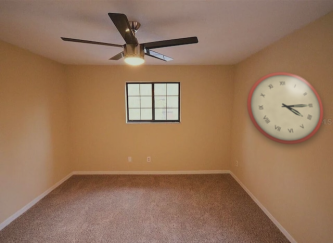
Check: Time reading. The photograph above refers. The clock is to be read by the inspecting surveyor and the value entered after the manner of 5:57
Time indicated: 4:15
